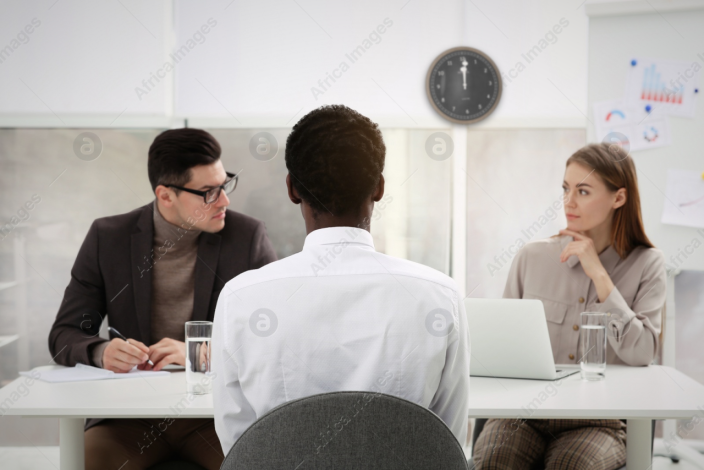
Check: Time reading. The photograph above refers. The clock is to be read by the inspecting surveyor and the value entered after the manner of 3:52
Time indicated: 12:01
